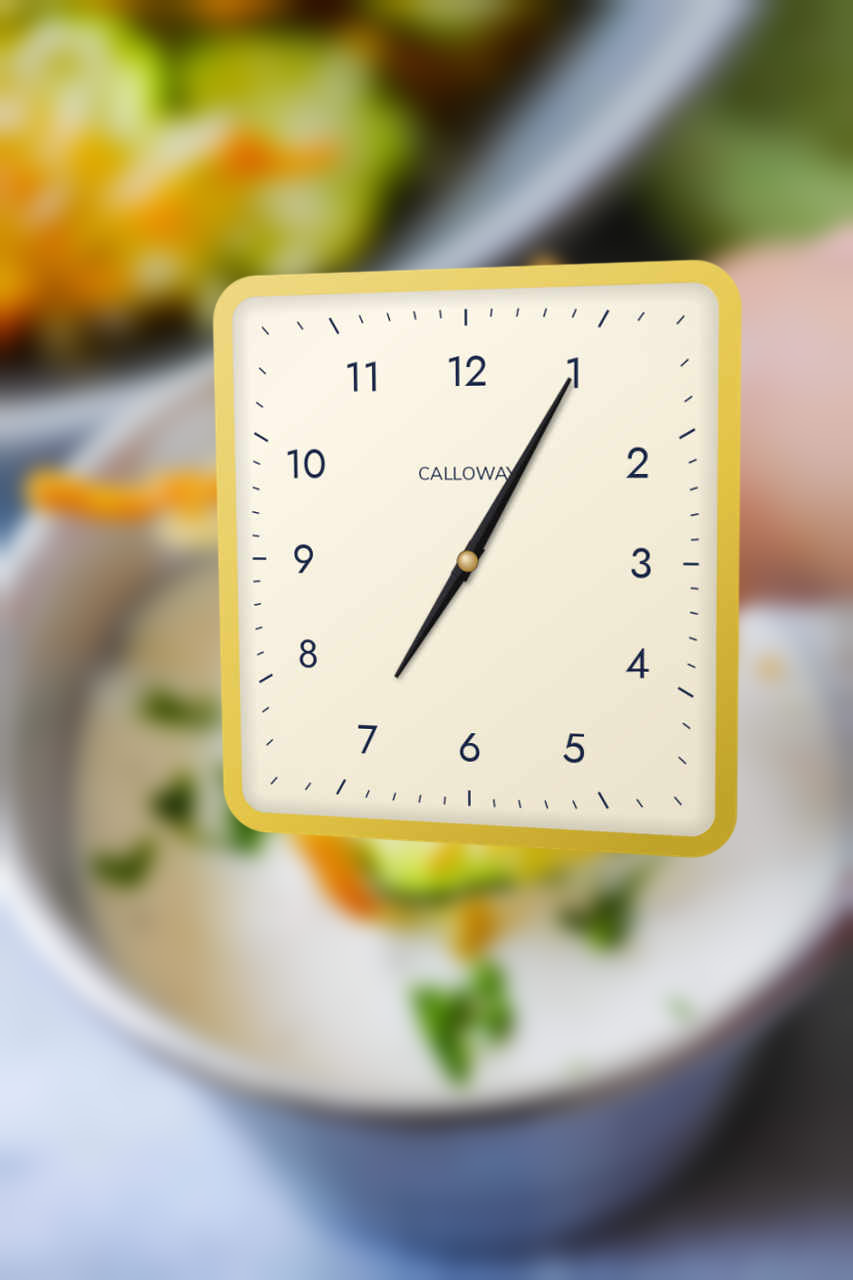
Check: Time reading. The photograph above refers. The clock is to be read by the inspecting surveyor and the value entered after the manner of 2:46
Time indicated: 7:05
